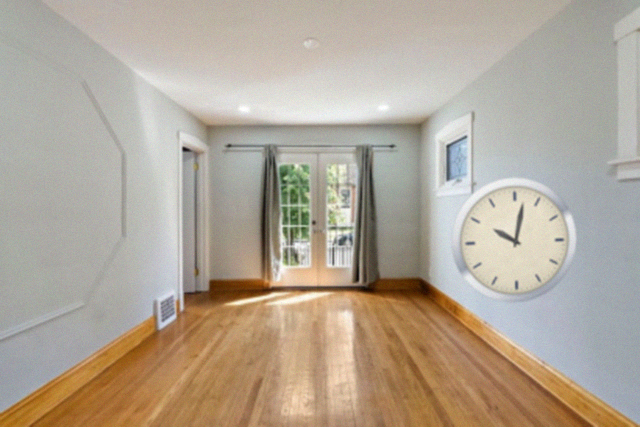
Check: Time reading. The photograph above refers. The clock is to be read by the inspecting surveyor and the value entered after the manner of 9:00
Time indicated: 10:02
